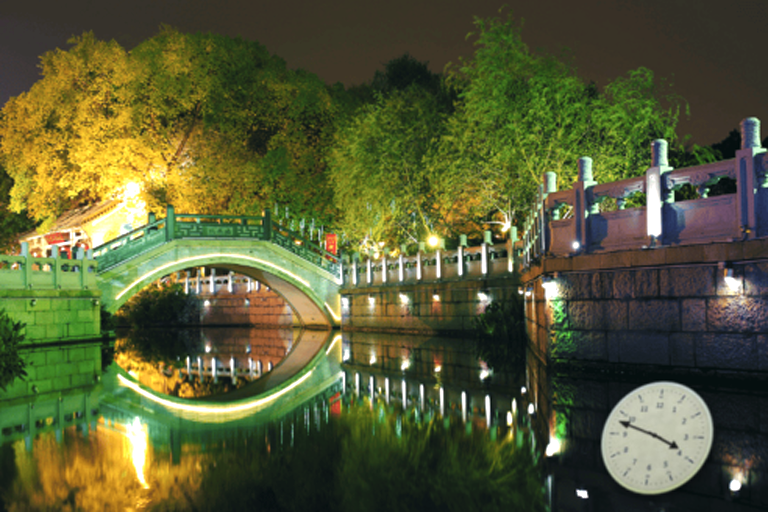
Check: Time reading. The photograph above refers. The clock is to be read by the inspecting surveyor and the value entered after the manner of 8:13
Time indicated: 3:48
